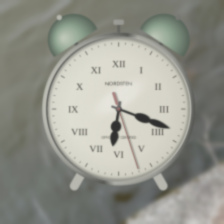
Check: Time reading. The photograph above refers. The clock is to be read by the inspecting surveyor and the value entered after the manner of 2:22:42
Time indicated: 6:18:27
